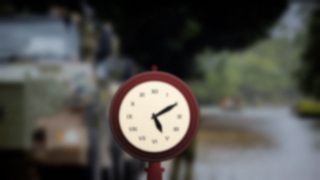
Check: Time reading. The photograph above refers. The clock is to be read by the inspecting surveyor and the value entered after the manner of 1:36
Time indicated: 5:10
